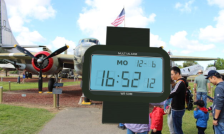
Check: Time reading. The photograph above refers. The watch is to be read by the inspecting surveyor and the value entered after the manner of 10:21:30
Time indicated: 16:52:12
